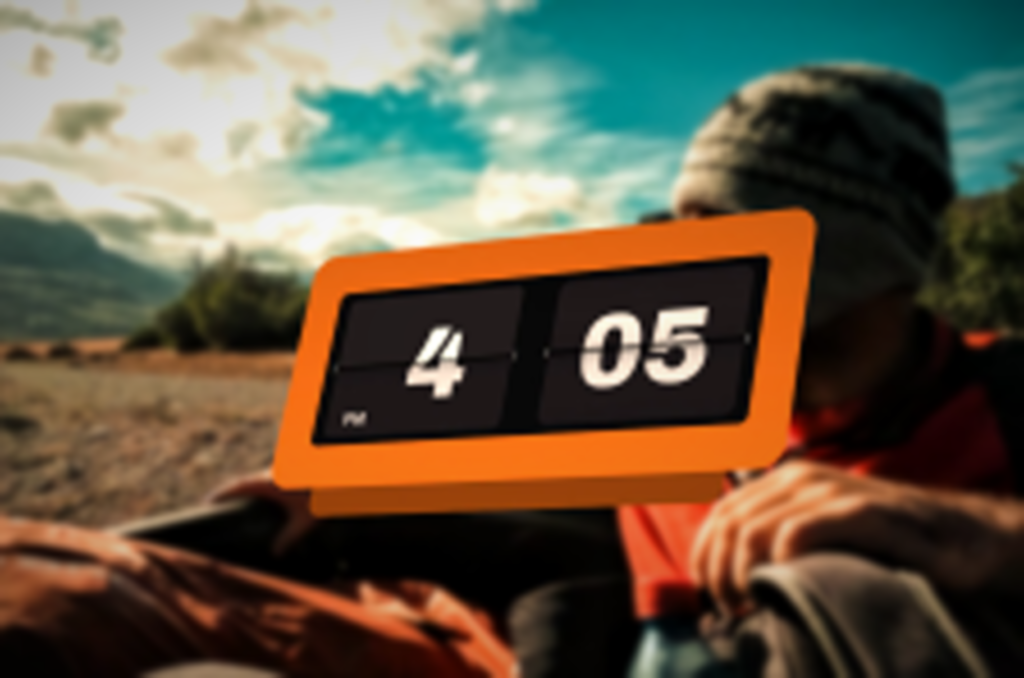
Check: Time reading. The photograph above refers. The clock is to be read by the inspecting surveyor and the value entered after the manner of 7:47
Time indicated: 4:05
